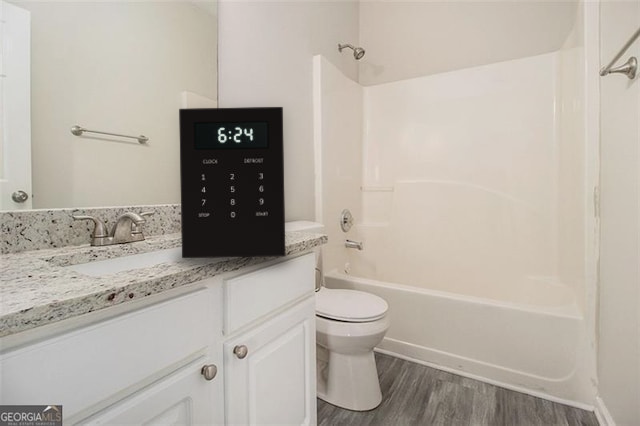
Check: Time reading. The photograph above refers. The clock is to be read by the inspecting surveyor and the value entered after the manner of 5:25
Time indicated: 6:24
